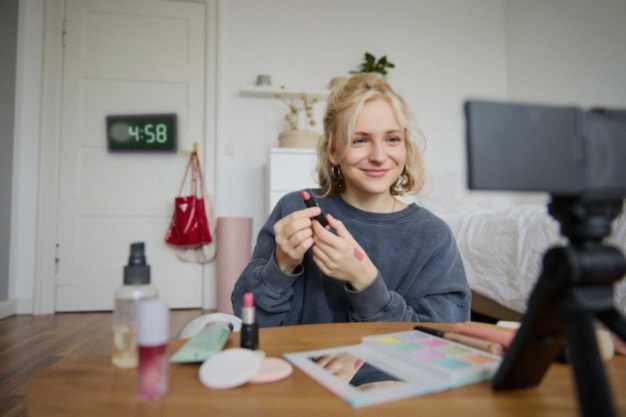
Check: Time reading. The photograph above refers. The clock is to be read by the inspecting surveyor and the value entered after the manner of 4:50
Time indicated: 4:58
